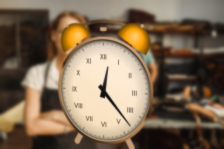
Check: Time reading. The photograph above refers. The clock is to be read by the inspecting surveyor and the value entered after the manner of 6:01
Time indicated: 12:23
